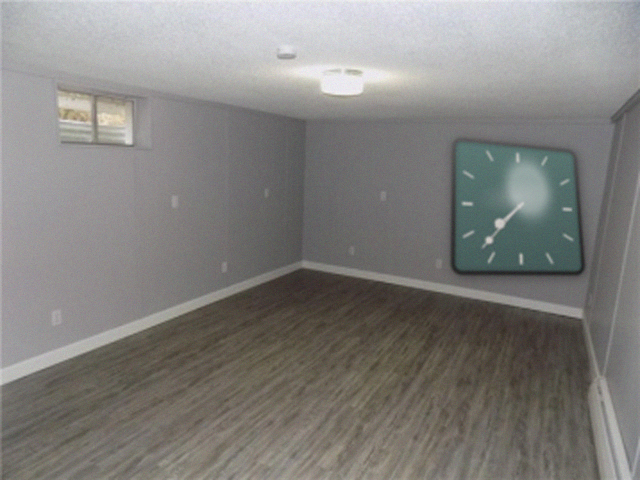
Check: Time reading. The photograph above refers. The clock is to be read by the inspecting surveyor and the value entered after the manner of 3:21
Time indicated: 7:37
